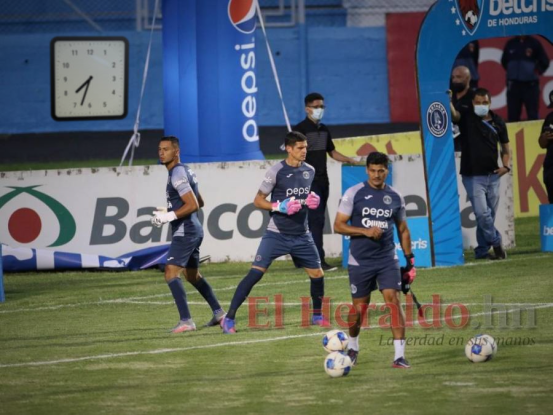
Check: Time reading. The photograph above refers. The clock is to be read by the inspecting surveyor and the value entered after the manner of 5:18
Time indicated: 7:33
